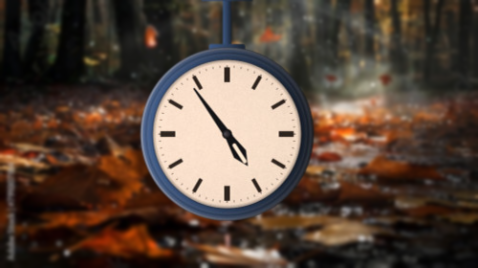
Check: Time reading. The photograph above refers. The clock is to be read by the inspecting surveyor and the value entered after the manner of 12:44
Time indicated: 4:54
